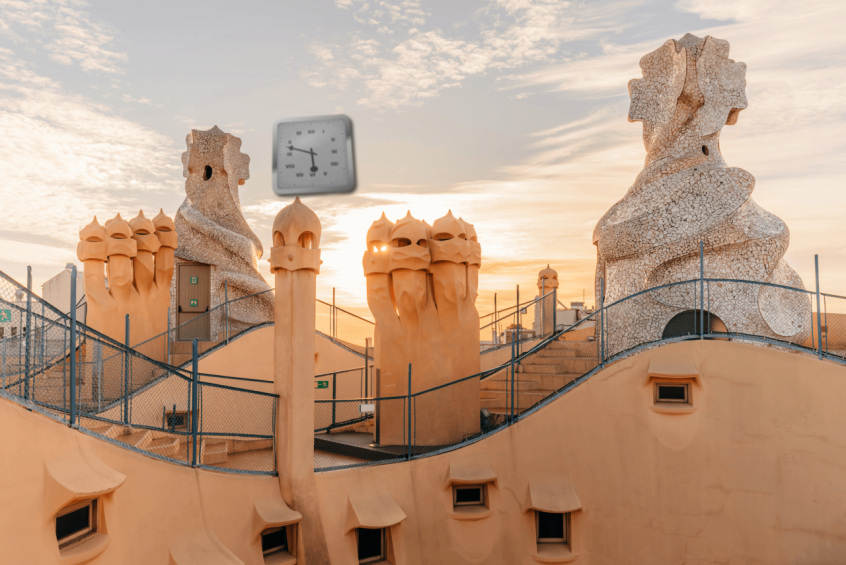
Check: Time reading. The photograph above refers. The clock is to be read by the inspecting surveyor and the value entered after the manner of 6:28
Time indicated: 5:48
